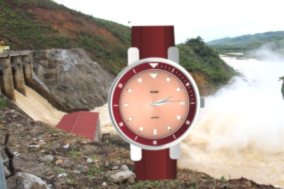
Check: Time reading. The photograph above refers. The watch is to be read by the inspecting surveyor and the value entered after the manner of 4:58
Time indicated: 2:14
